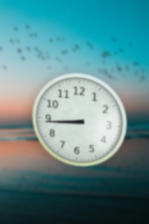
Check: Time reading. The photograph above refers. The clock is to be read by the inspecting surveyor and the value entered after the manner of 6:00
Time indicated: 8:44
